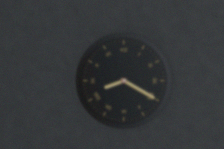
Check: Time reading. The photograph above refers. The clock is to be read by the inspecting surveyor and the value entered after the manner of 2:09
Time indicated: 8:20
